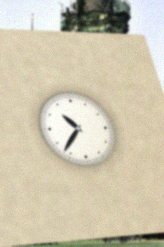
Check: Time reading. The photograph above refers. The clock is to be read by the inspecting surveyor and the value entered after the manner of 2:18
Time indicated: 10:37
